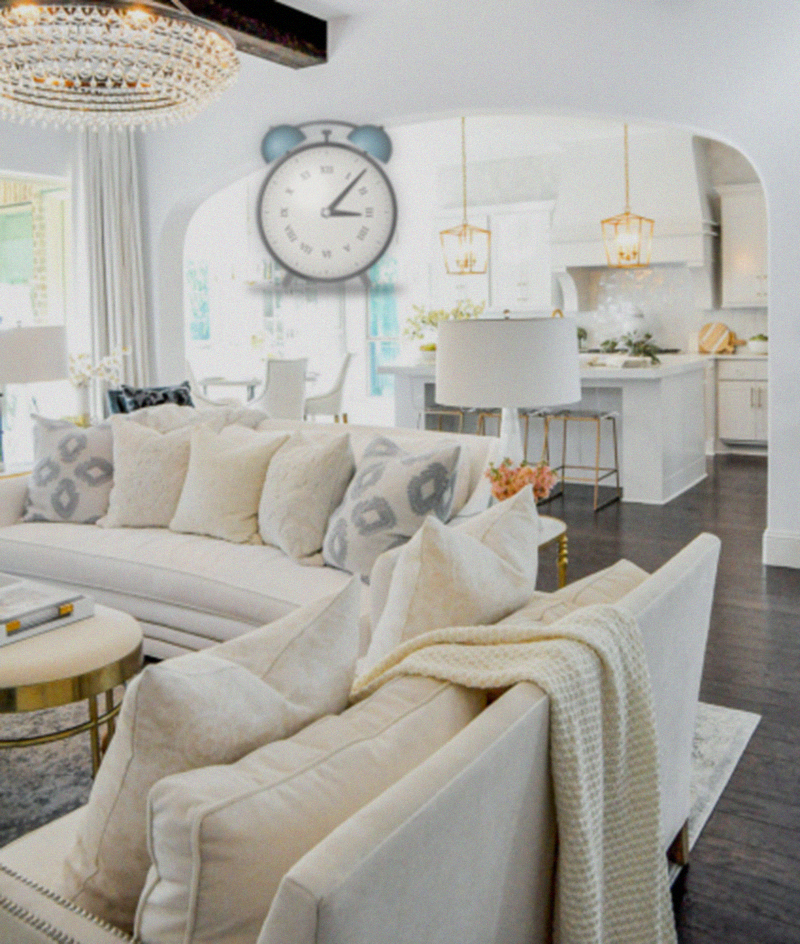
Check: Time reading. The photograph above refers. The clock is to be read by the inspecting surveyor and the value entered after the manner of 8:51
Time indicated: 3:07
